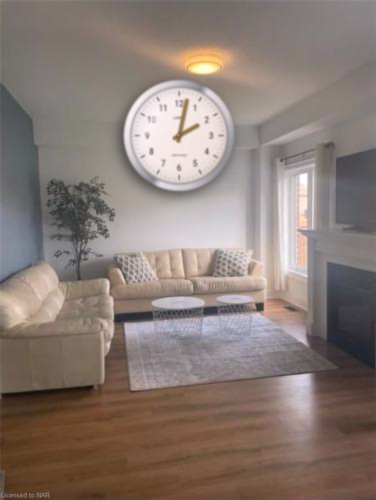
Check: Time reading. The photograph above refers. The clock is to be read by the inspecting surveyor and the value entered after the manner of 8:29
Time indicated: 2:02
